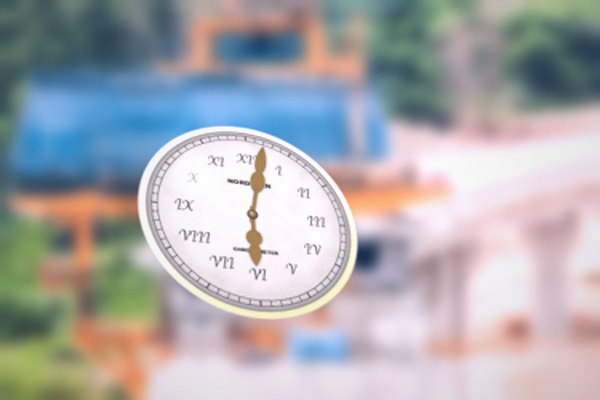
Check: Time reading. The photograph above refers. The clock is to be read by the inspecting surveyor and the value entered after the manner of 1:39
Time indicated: 6:02
